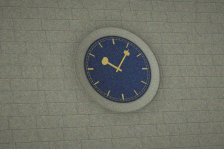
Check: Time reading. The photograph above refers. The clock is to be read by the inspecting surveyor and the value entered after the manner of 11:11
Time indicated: 10:06
